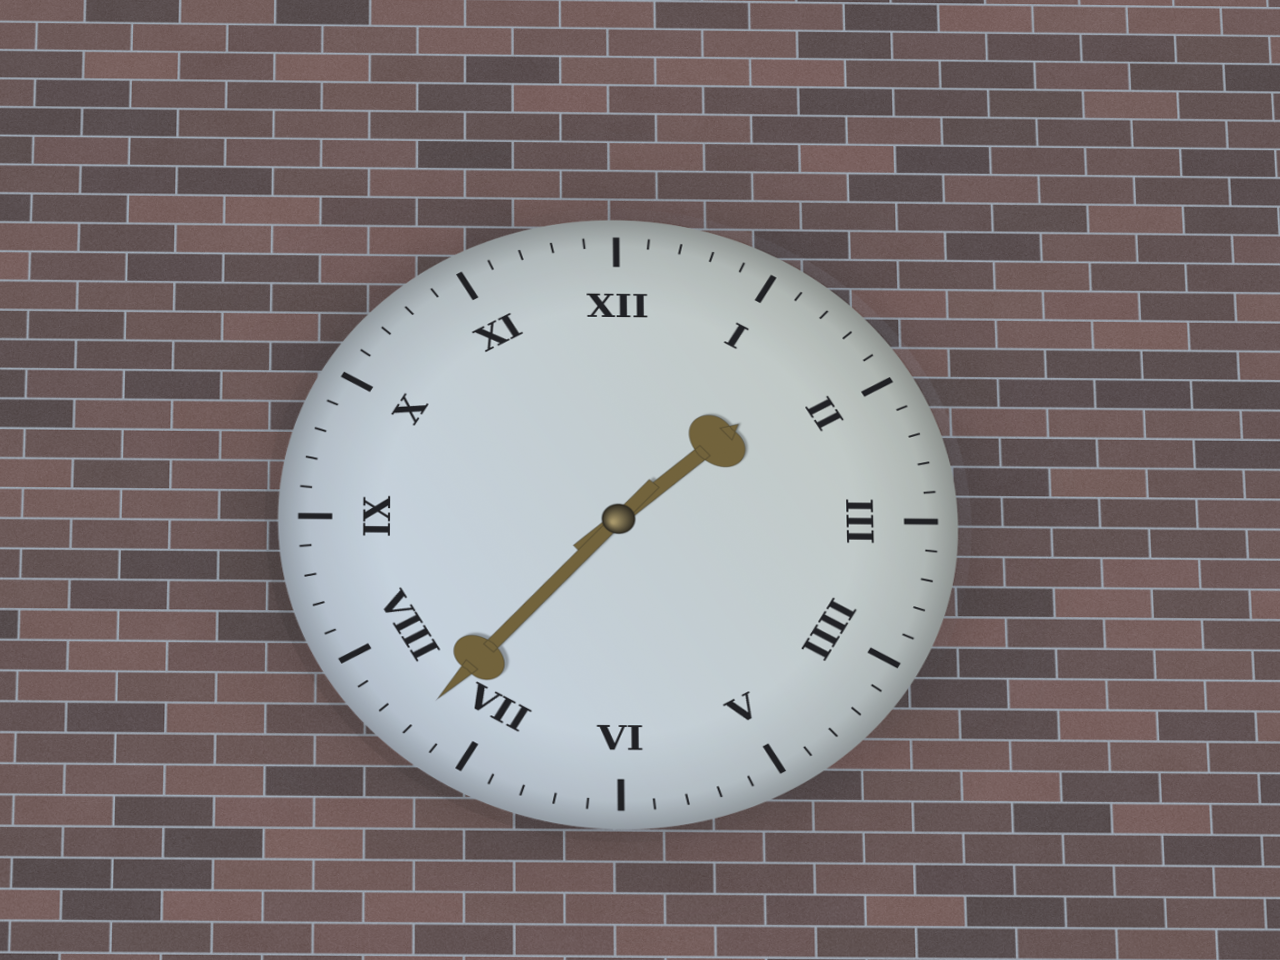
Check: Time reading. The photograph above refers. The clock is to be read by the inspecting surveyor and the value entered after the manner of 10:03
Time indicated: 1:37
